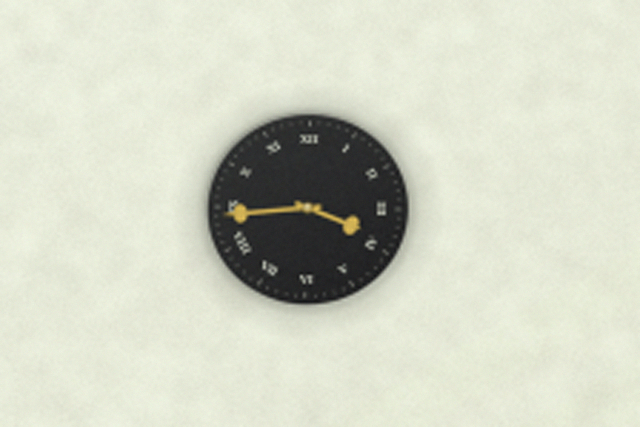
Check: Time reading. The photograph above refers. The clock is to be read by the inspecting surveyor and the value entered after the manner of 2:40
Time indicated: 3:44
